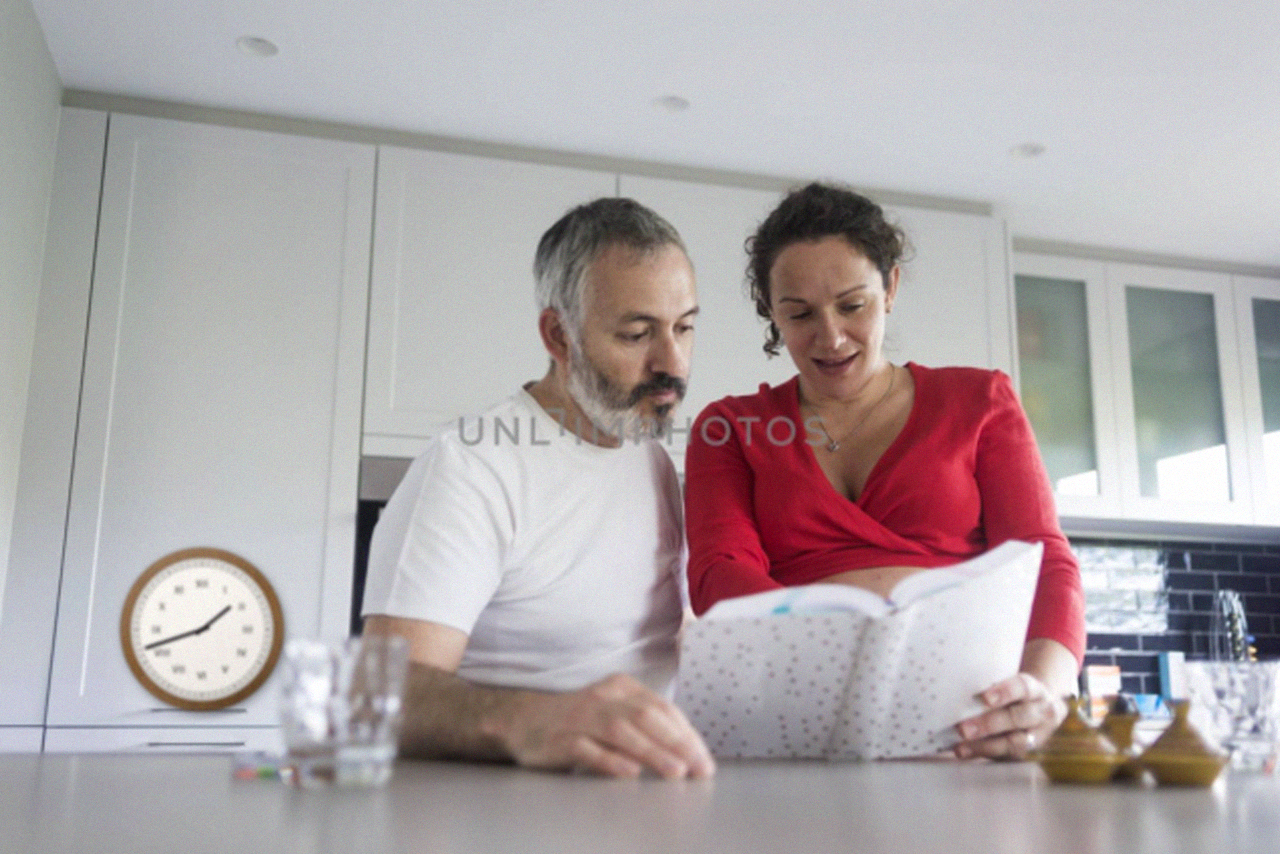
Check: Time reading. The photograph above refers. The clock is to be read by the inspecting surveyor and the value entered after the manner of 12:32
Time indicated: 1:42
